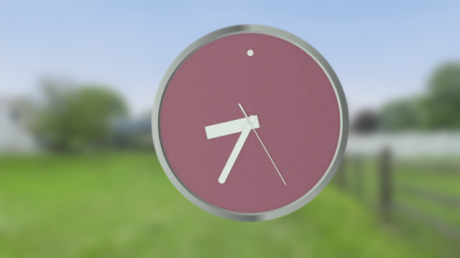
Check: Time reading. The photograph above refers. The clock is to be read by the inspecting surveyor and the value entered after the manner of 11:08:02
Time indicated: 8:34:25
